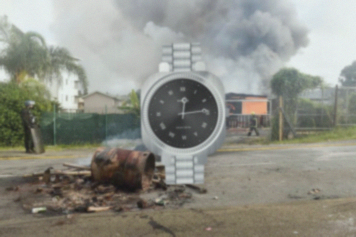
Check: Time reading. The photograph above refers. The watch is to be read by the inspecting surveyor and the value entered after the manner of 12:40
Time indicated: 12:14
